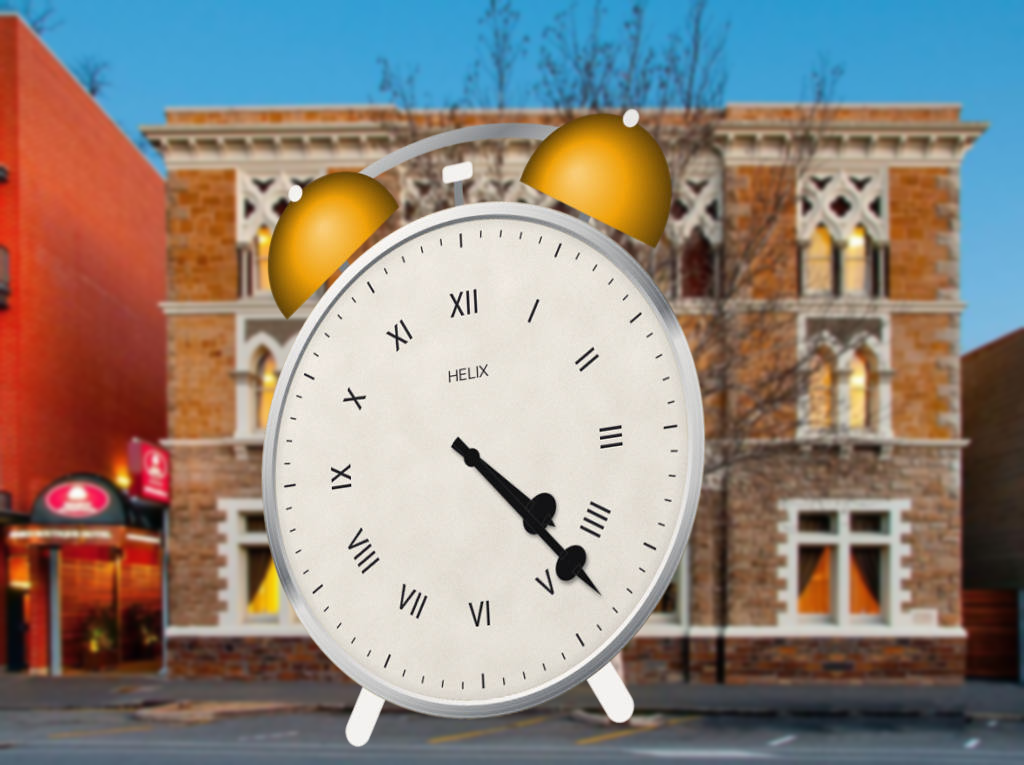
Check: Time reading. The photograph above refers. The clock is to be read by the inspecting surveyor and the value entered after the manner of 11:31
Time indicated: 4:23
